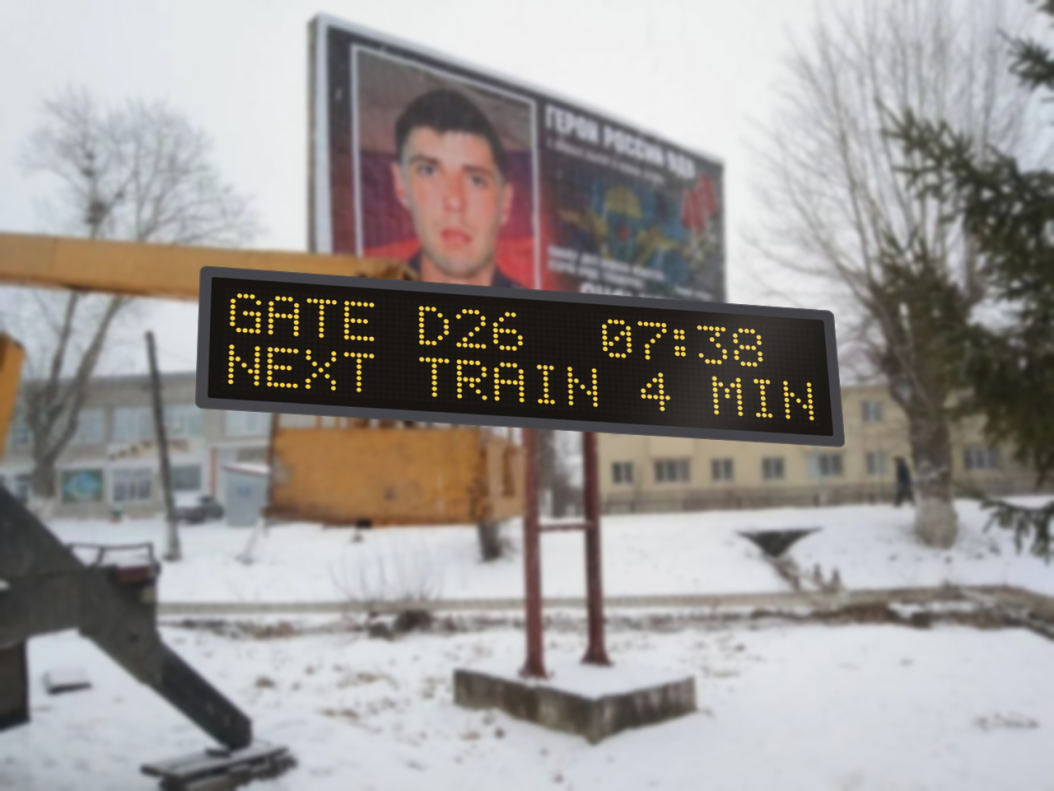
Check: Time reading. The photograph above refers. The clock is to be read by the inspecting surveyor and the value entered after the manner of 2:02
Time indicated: 7:38
